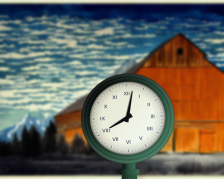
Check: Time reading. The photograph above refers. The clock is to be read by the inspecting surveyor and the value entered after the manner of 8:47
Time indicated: 8:02
